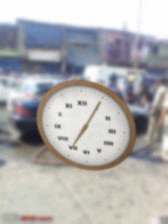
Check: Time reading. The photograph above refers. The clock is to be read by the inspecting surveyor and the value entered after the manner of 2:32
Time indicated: 7:05
